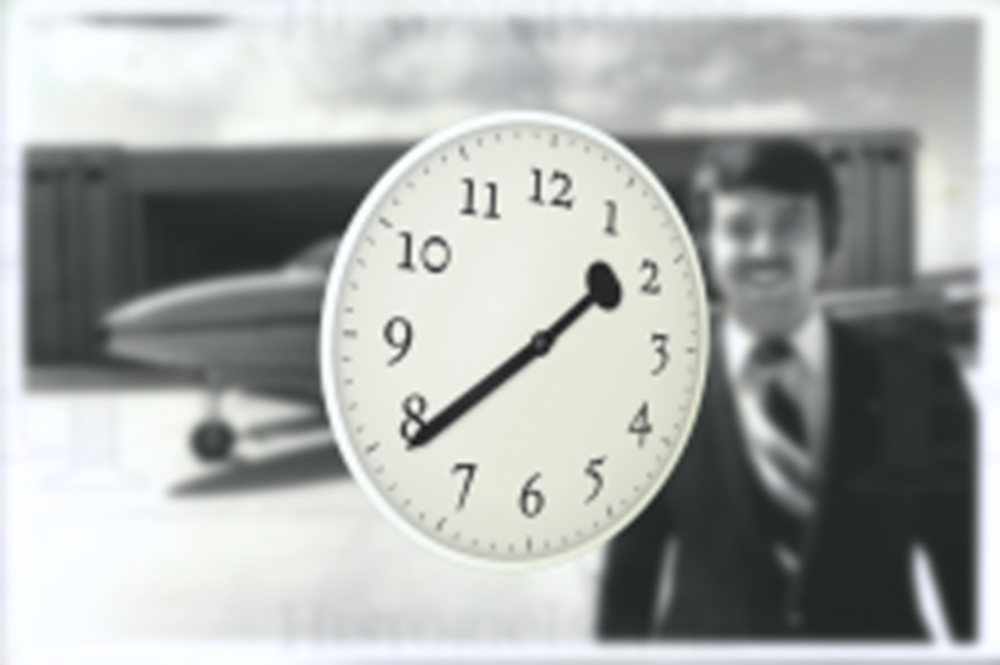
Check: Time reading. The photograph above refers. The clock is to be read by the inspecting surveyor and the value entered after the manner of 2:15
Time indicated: 1:39
